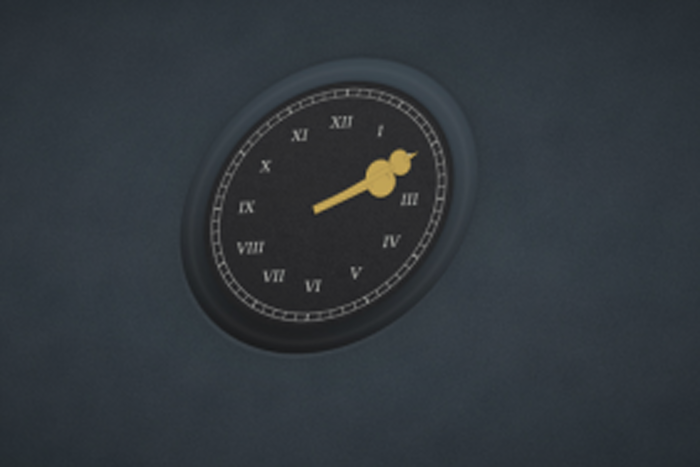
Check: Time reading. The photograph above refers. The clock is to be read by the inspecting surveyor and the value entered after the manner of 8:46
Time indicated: 2:10
